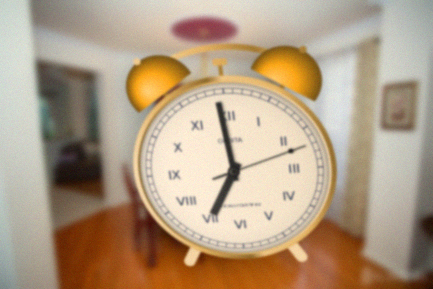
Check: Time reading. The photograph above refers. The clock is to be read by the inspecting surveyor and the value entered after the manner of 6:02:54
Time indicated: 6:59:12
